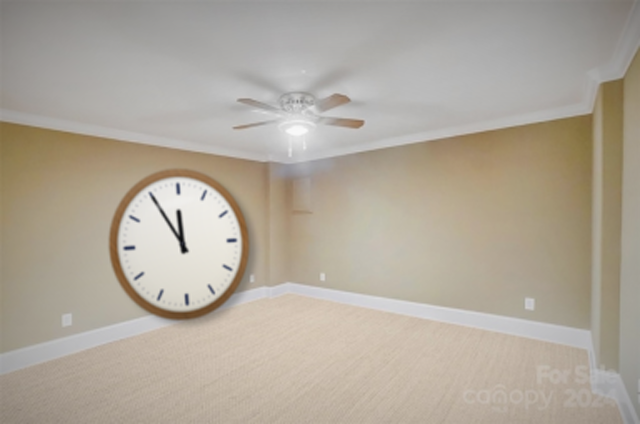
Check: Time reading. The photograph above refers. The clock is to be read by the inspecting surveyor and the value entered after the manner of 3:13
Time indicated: 11:55
